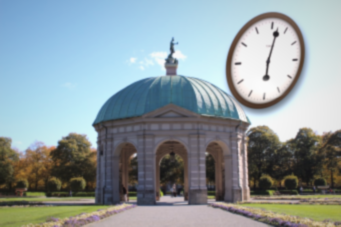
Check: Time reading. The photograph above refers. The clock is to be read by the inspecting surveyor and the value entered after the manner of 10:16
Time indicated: 6:02
